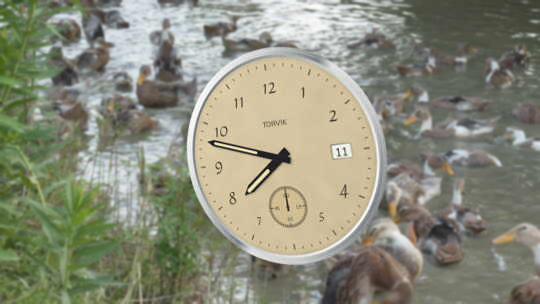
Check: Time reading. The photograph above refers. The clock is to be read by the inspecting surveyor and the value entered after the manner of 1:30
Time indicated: 7:48
